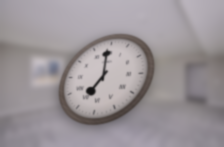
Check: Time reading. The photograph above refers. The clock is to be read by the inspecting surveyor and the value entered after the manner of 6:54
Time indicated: 6:59
